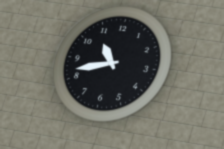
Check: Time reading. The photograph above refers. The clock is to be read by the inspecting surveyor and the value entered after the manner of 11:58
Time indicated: 10:42
